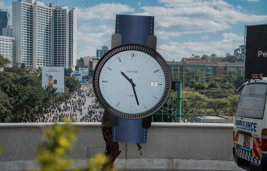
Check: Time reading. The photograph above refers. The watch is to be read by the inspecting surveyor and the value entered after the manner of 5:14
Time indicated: 10:27
